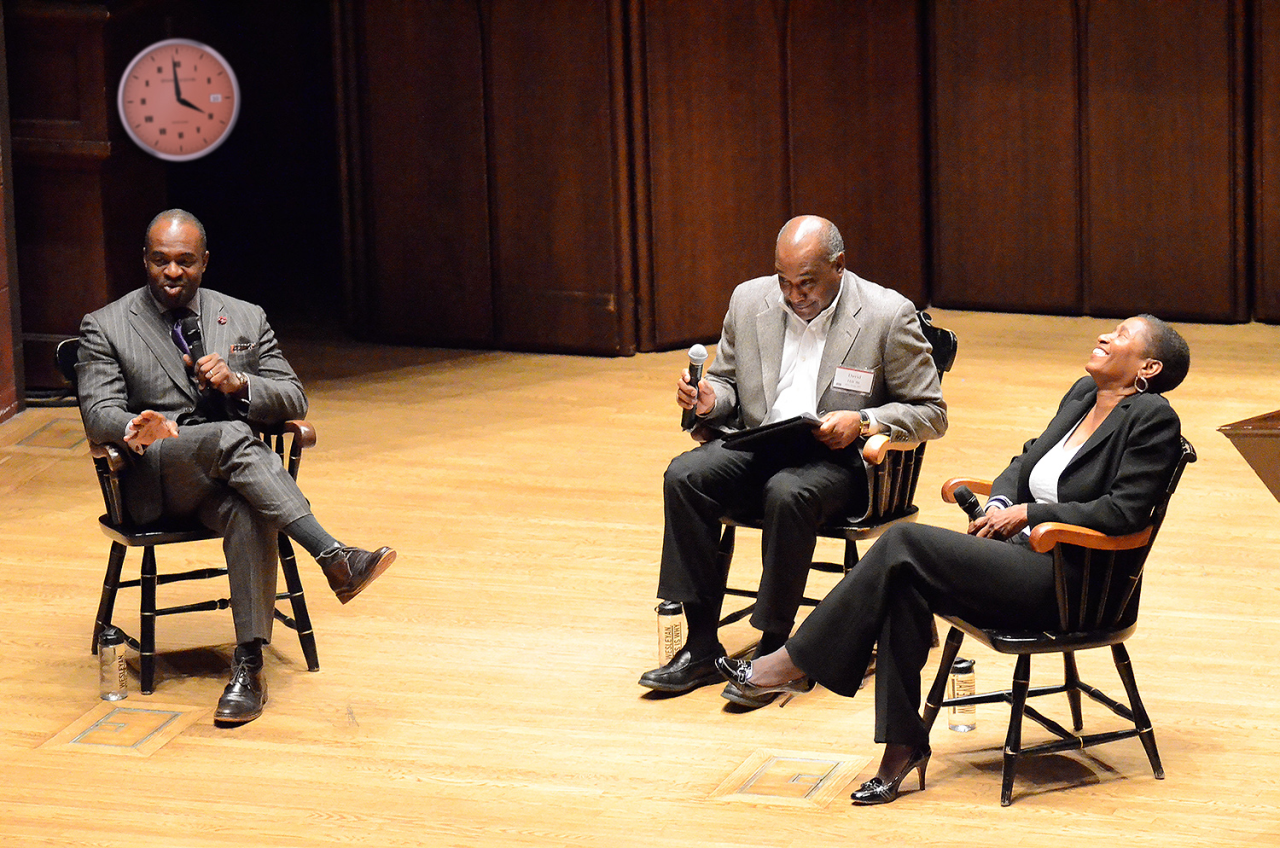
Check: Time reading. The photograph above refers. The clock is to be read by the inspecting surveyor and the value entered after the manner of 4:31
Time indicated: 3:59
